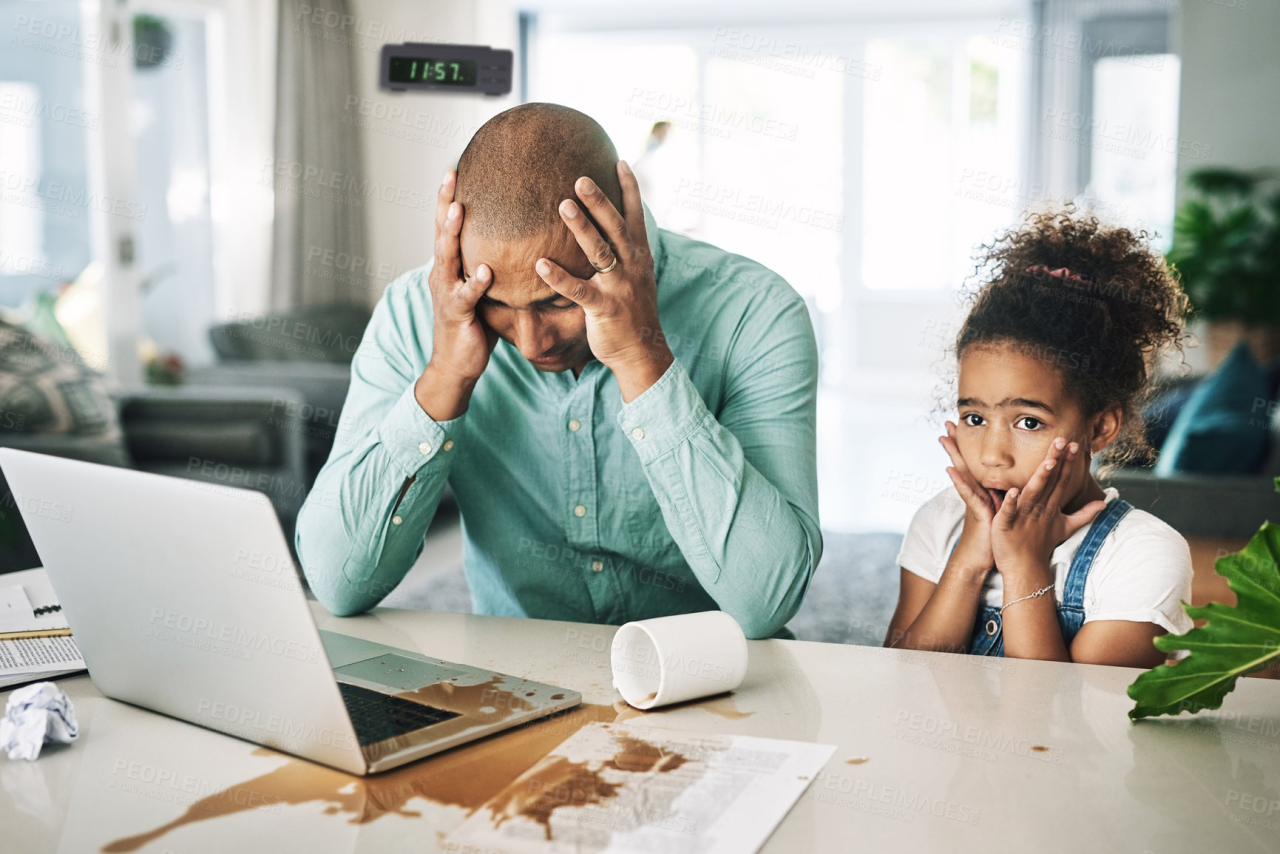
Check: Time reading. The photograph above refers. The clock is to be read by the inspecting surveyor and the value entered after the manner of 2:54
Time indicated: 11:57
